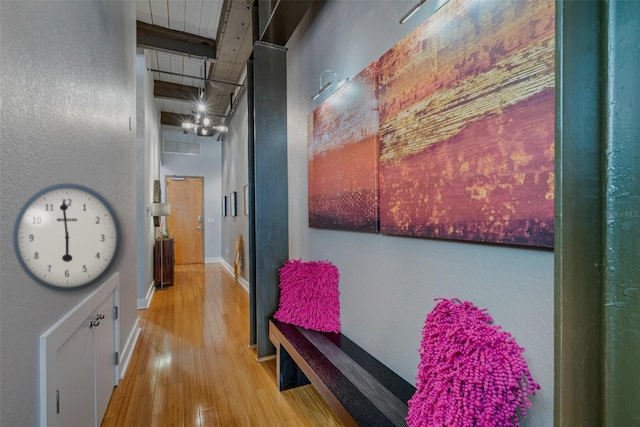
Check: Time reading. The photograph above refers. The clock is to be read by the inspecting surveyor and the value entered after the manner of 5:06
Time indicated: 5:59
